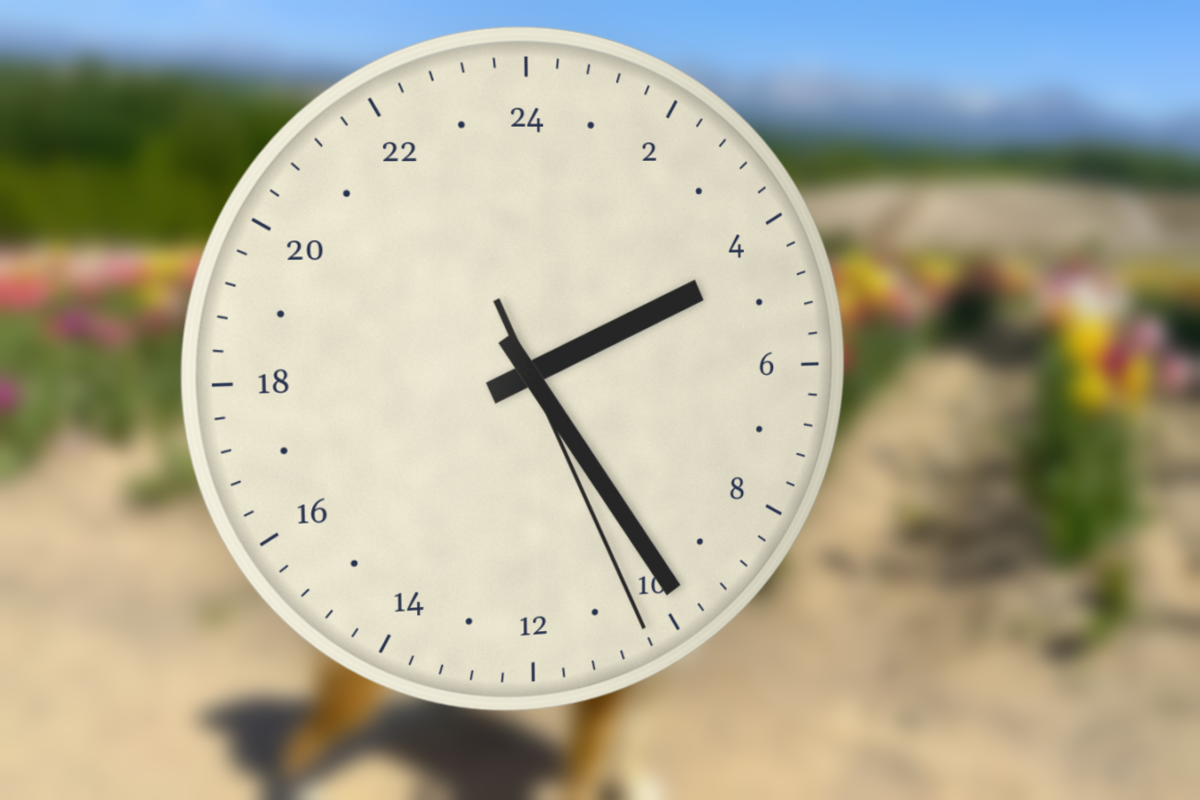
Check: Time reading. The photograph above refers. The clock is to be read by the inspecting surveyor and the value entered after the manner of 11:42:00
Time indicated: 4:24:26
